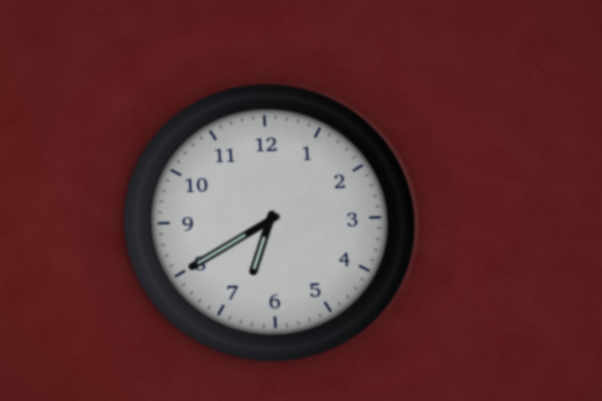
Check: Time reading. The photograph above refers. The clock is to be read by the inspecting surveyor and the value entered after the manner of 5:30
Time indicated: 6:40
